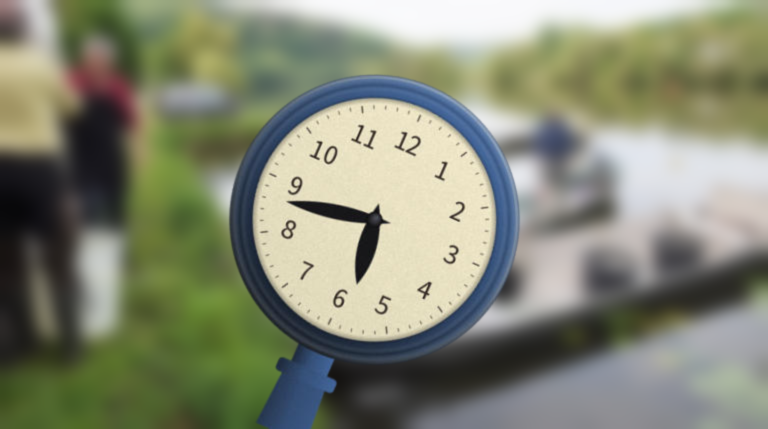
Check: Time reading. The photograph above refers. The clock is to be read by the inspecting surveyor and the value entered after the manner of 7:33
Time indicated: 5:43
